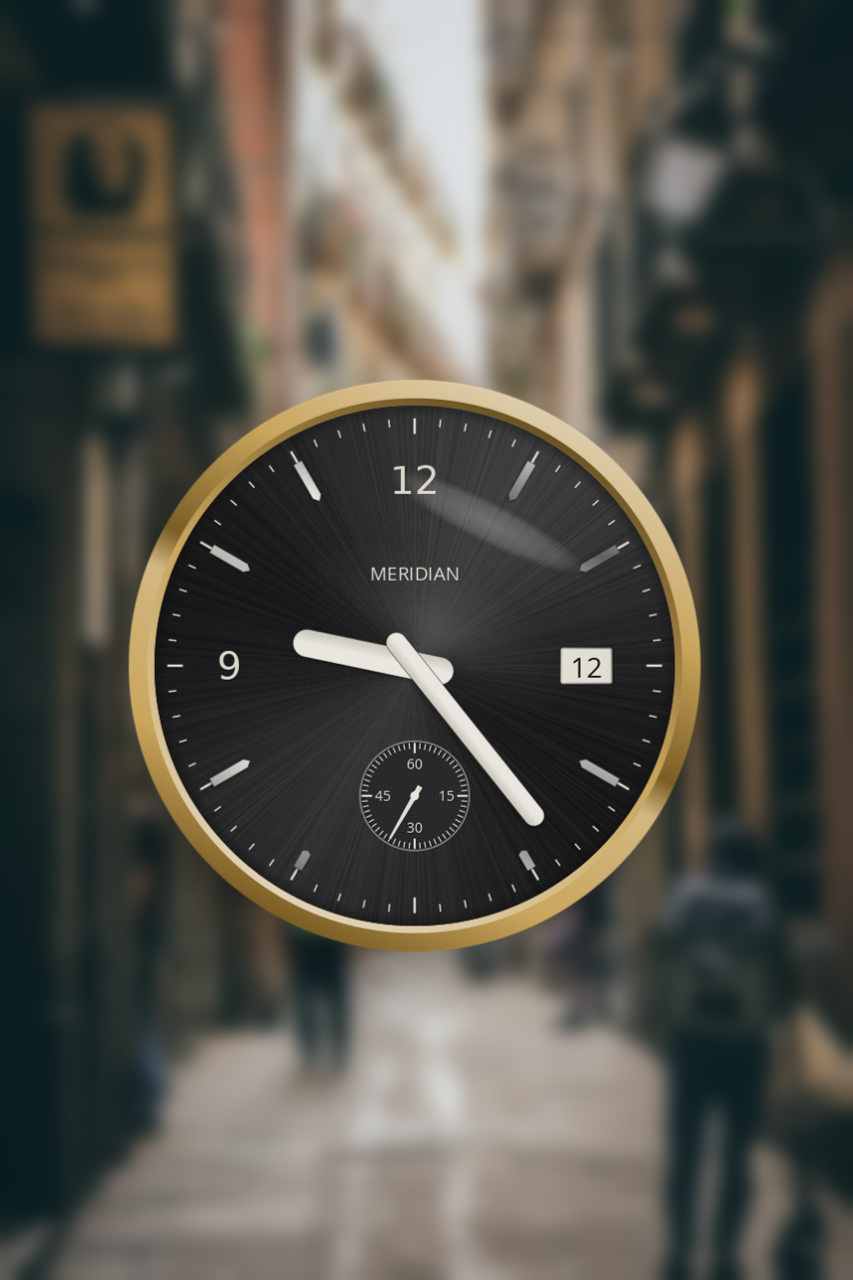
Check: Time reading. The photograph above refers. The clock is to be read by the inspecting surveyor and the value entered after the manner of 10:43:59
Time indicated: 9:23:35
